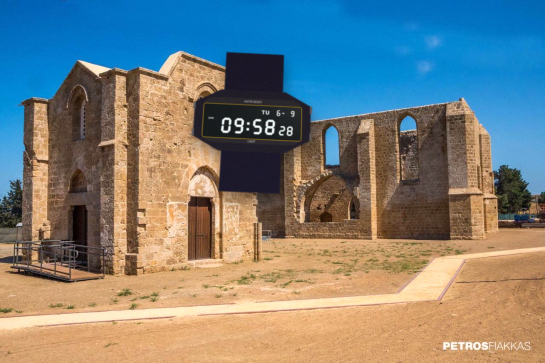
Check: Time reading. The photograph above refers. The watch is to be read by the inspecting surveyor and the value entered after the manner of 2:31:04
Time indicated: 9:58:28
